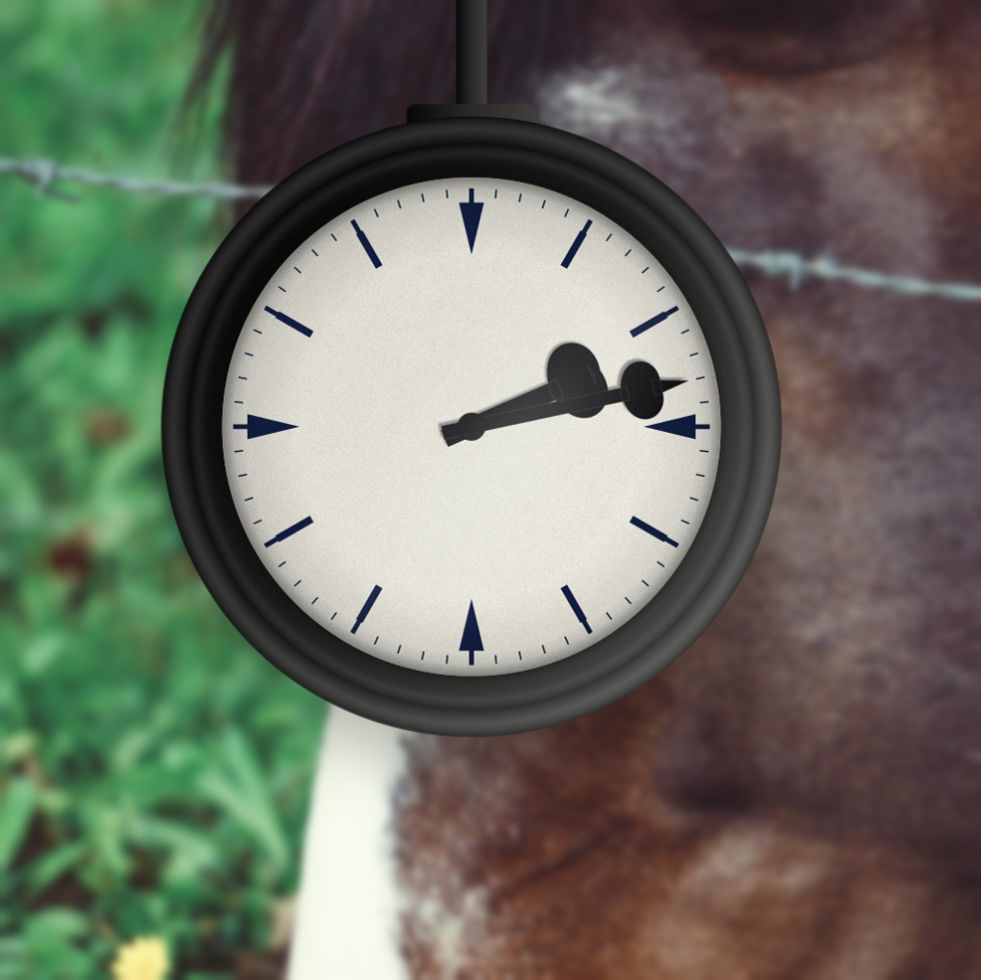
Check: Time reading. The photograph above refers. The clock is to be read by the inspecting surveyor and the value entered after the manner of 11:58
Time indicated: 2:13
